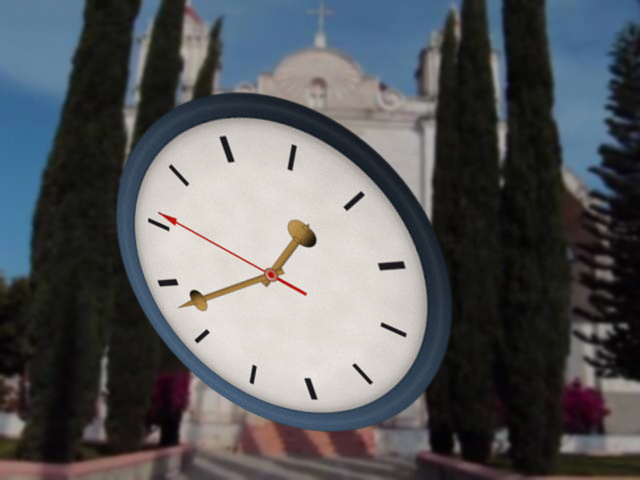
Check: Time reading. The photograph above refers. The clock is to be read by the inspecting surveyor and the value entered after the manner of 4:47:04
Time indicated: 1:42:51
